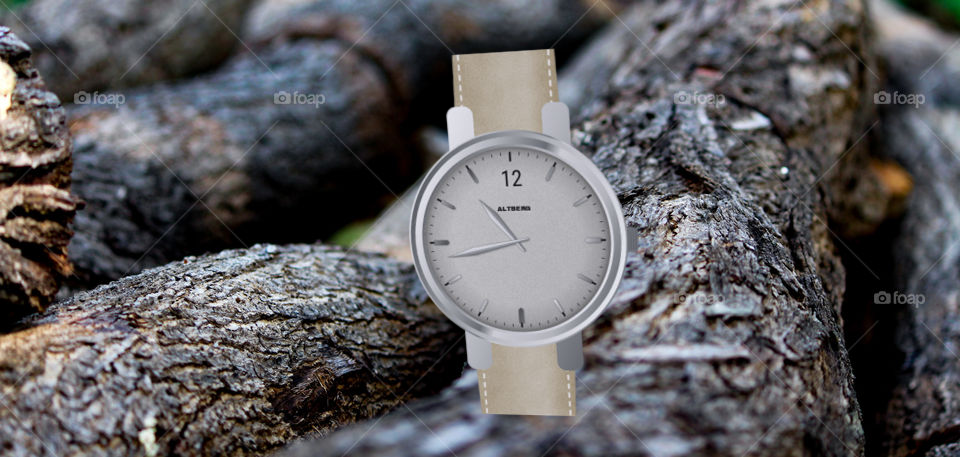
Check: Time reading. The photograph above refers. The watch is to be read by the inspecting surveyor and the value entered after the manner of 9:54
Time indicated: 10:43
